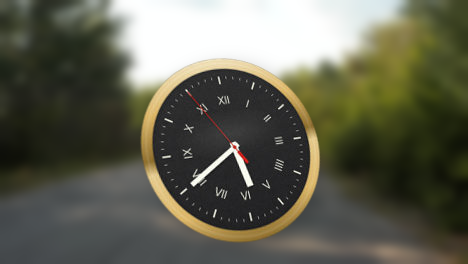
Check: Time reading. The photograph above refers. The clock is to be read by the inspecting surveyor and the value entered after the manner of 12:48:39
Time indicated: 5:39:55
